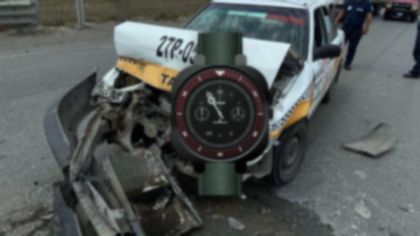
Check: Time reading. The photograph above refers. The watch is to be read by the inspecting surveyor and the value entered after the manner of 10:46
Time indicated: 10:55
